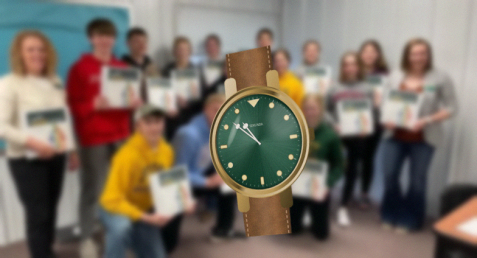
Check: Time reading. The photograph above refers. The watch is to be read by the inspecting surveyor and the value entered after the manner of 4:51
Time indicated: 10:52
